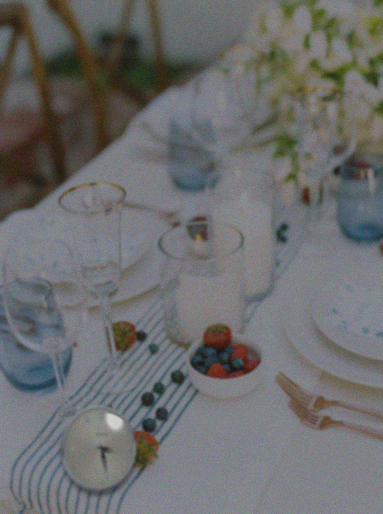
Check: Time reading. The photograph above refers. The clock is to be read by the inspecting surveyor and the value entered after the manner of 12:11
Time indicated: 3:28
